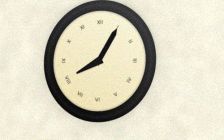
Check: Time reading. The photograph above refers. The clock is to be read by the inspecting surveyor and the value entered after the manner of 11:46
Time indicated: 8:05
